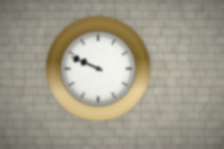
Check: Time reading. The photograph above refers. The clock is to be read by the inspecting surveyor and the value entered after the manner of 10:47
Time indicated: 9:49
